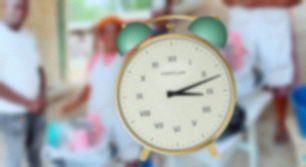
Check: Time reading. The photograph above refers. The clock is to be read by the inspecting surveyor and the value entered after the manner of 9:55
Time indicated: 3:12
